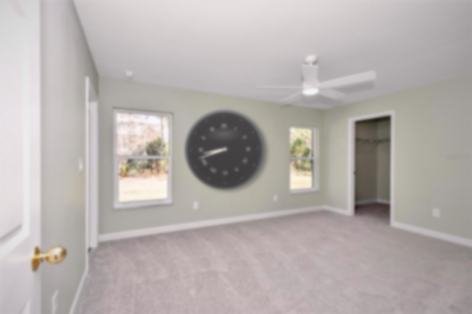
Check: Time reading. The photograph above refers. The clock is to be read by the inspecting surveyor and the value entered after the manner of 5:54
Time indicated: 8:42
